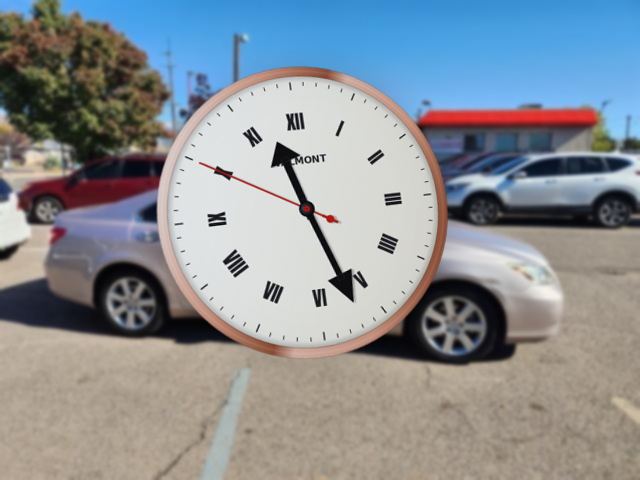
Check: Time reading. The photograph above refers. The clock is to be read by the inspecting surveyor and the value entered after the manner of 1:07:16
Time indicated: 11:26:50
